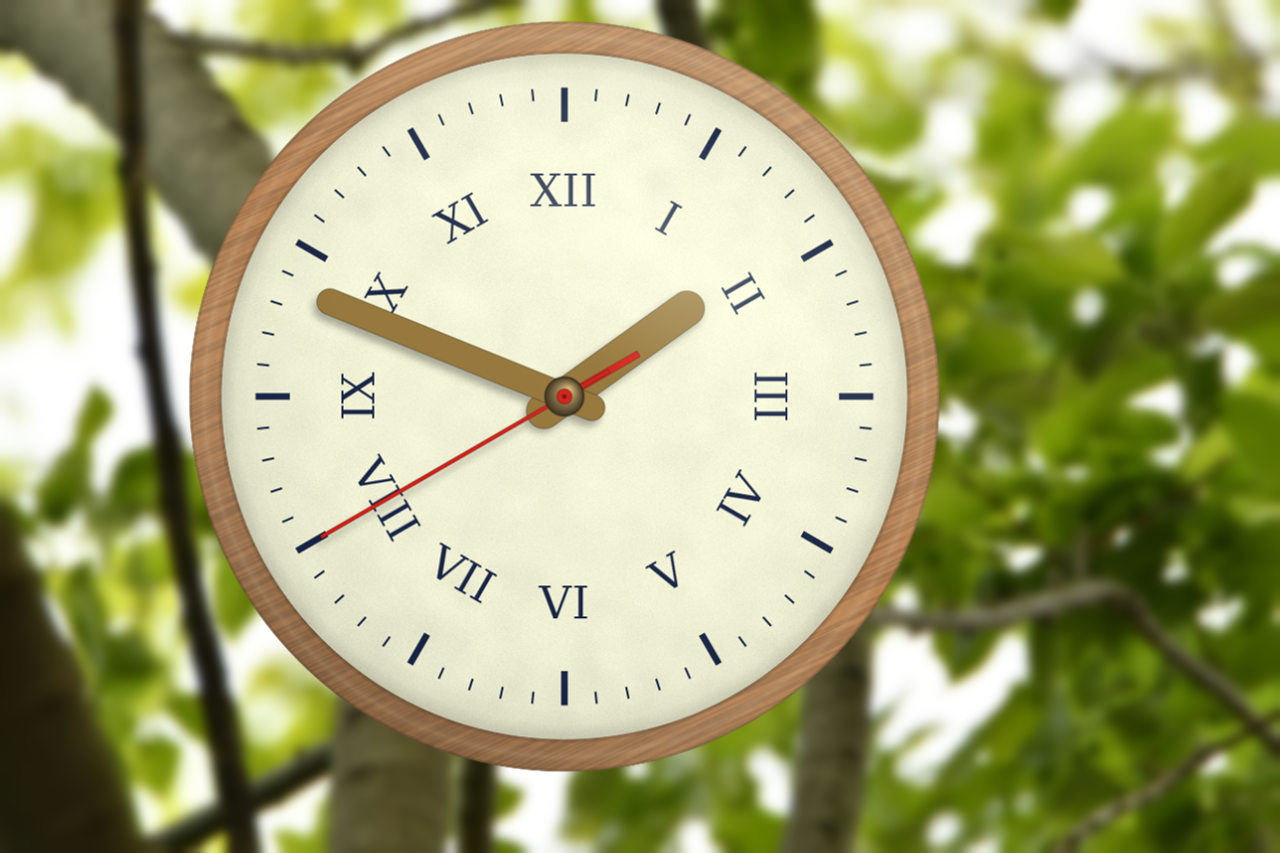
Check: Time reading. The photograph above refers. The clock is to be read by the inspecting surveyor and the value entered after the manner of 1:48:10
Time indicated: 1:48:40
